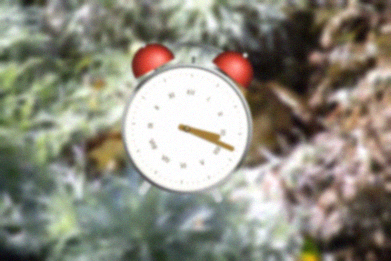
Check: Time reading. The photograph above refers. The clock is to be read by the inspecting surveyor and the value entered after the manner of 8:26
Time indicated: 3:18
